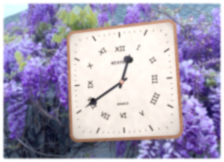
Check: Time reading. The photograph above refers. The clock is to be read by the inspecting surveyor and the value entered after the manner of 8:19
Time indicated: 12:40
